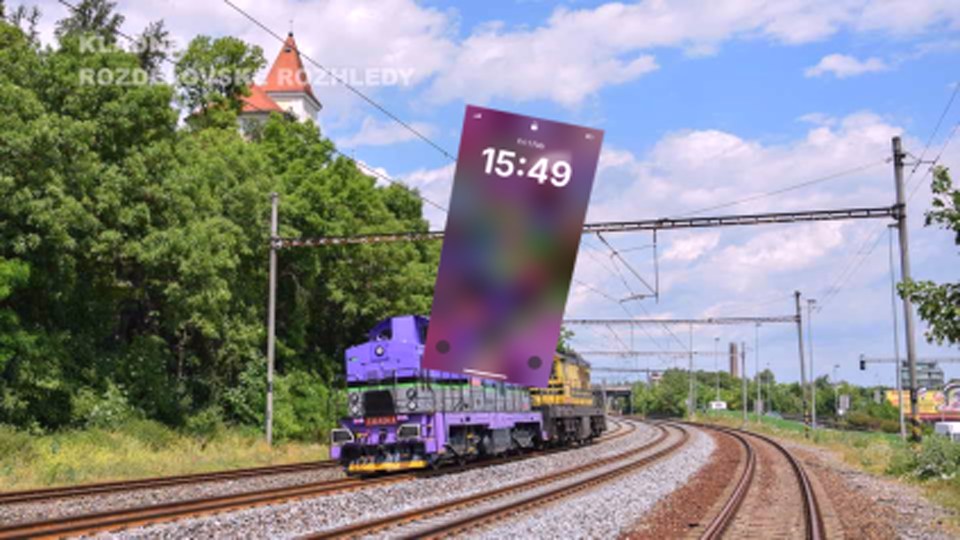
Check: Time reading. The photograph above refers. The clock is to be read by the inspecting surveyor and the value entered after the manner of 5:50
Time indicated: 15:49
